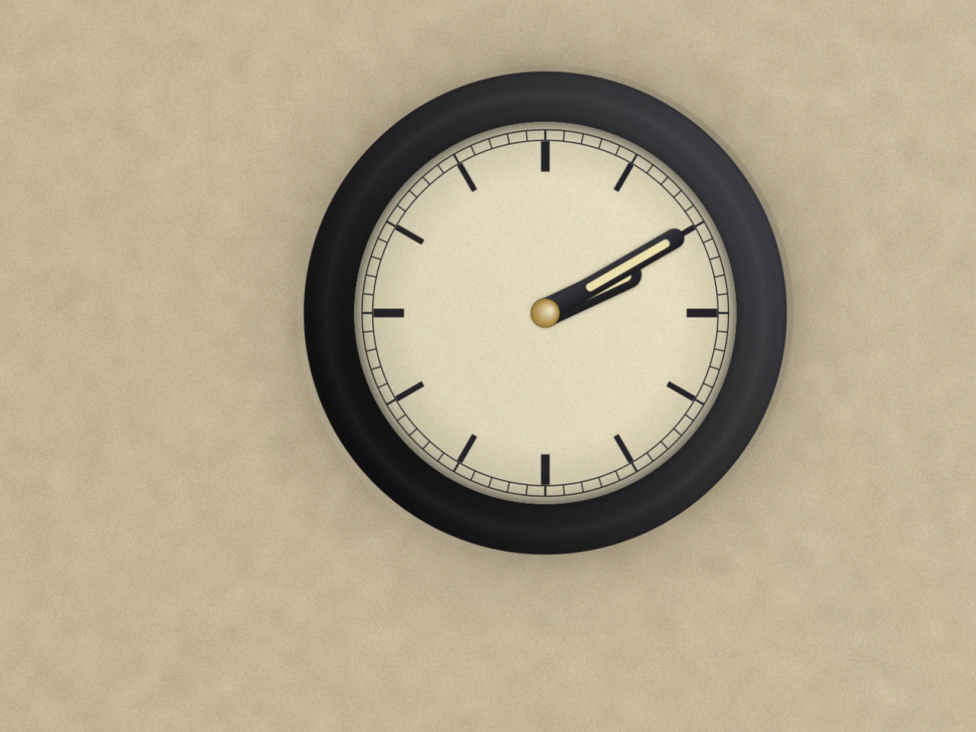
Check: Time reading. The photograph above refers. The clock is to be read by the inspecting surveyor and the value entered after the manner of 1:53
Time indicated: 2:10
